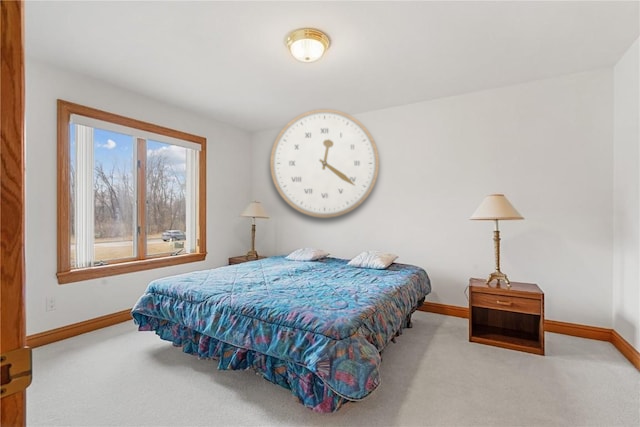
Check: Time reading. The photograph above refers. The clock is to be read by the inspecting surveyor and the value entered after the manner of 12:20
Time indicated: 12:21
